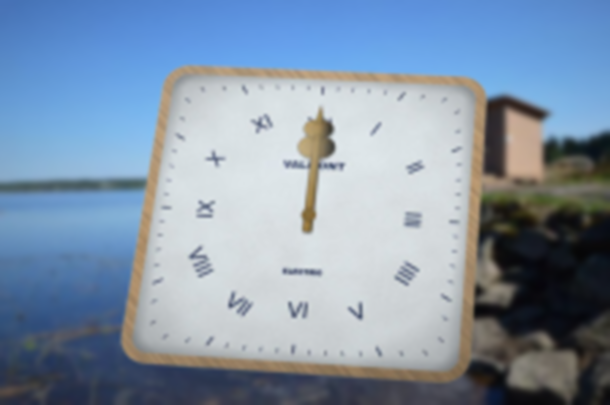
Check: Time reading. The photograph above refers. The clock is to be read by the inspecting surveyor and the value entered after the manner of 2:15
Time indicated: 12:00
